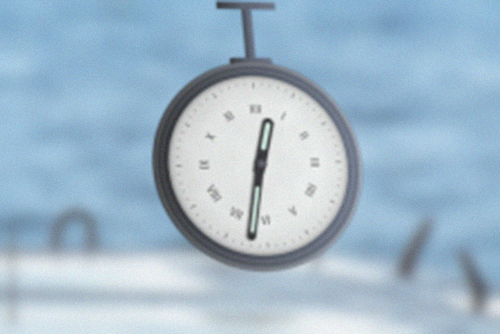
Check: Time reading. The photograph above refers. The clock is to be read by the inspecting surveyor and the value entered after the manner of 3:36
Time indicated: 12:32
